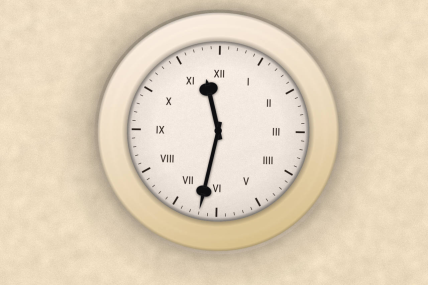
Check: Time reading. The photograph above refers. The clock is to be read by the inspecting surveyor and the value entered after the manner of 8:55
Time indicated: 11:32
